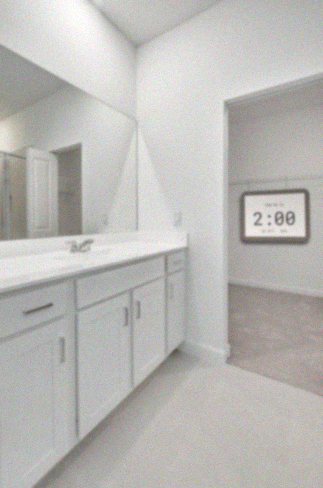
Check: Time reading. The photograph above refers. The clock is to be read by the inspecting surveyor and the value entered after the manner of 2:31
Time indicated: 2:00
